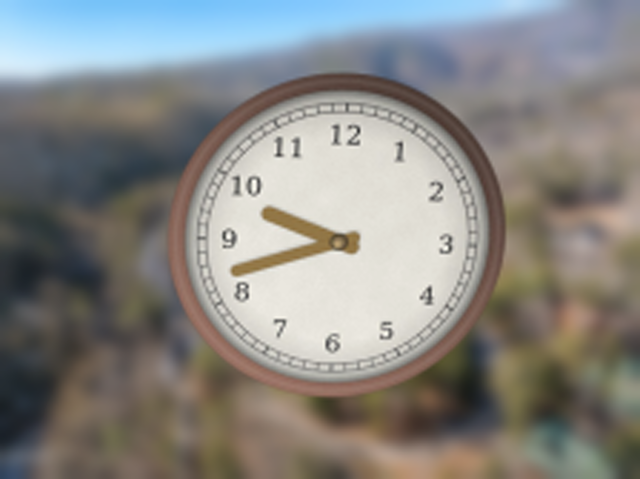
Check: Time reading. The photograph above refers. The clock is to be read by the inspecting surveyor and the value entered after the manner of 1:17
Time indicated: 9:42
